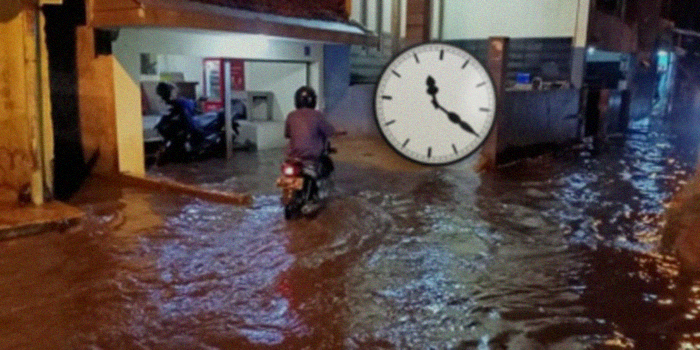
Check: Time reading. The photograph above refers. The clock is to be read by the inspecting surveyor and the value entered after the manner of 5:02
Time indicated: 11:20
